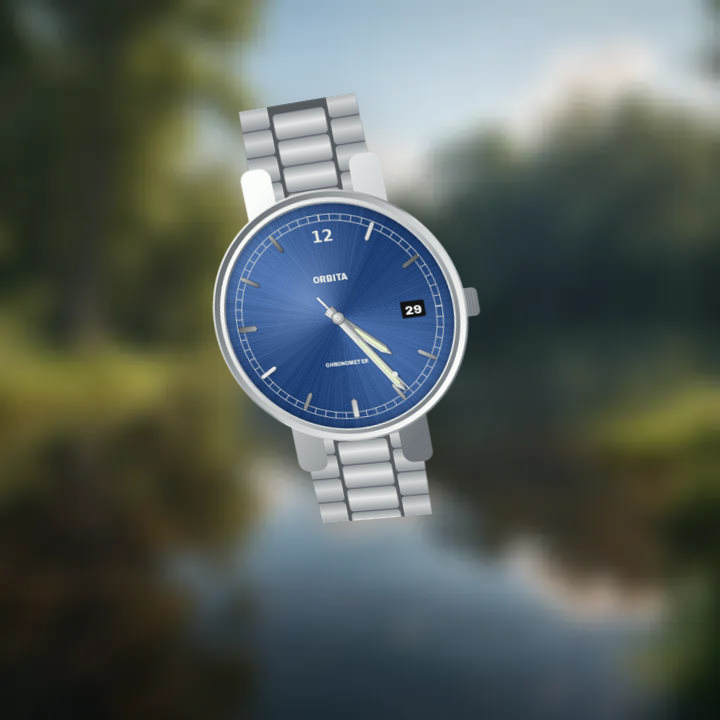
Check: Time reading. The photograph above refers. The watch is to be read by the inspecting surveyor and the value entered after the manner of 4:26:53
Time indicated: 4:24:24
